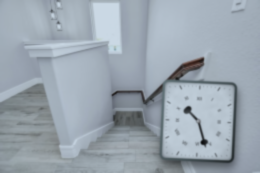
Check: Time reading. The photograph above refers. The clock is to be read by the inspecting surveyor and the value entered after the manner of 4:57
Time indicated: 10:27
